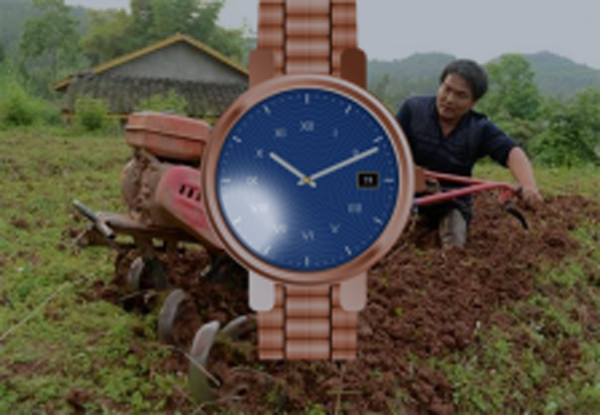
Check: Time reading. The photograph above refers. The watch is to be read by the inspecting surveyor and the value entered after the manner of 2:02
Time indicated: 10:11
